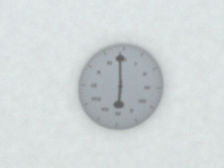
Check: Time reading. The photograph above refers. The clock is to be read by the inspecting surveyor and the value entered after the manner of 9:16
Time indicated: 5:59
